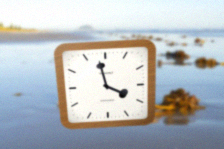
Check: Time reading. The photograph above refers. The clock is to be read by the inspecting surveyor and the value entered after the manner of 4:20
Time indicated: 3:58
